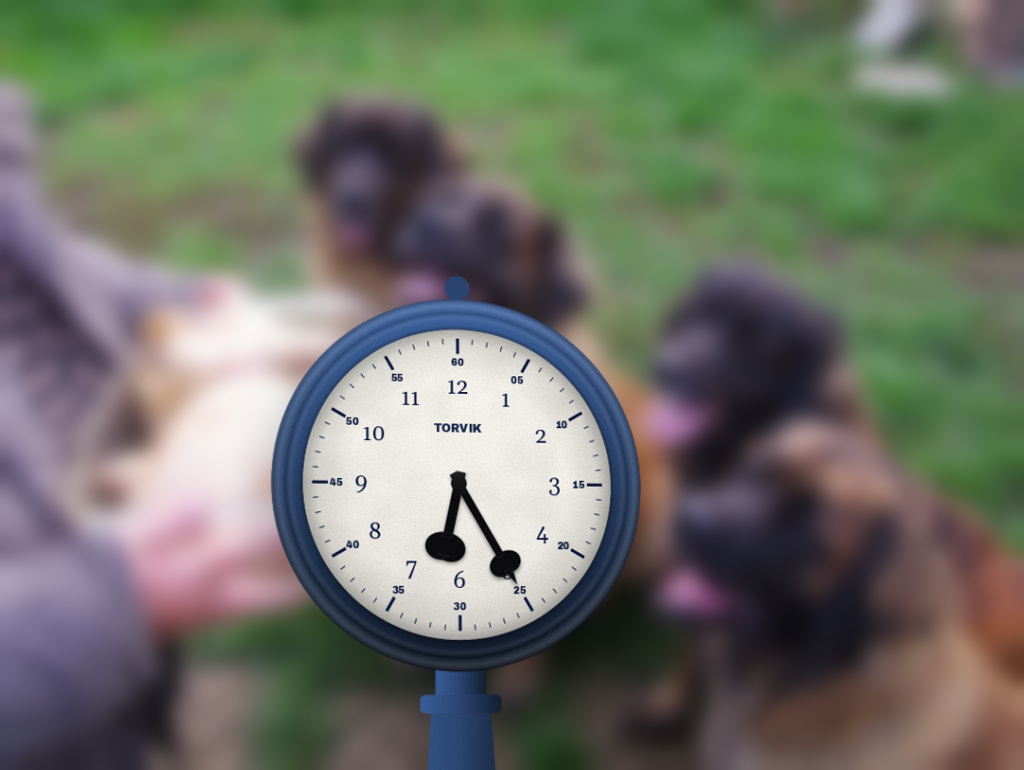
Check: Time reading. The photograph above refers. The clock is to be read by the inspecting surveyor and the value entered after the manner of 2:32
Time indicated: 6:25
